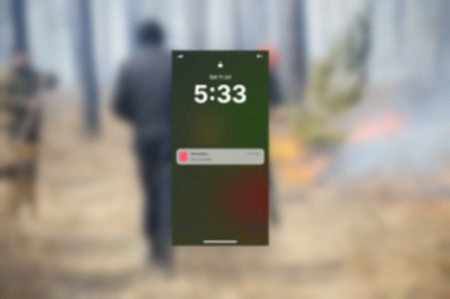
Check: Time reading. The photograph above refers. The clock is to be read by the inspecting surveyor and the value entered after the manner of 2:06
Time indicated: 5:33
